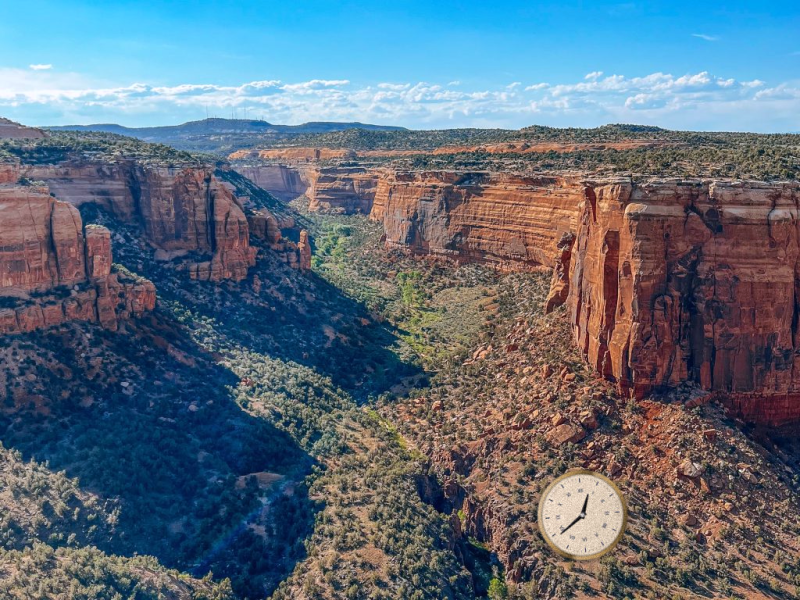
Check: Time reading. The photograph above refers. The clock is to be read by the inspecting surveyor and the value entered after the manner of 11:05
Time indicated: 12:39
